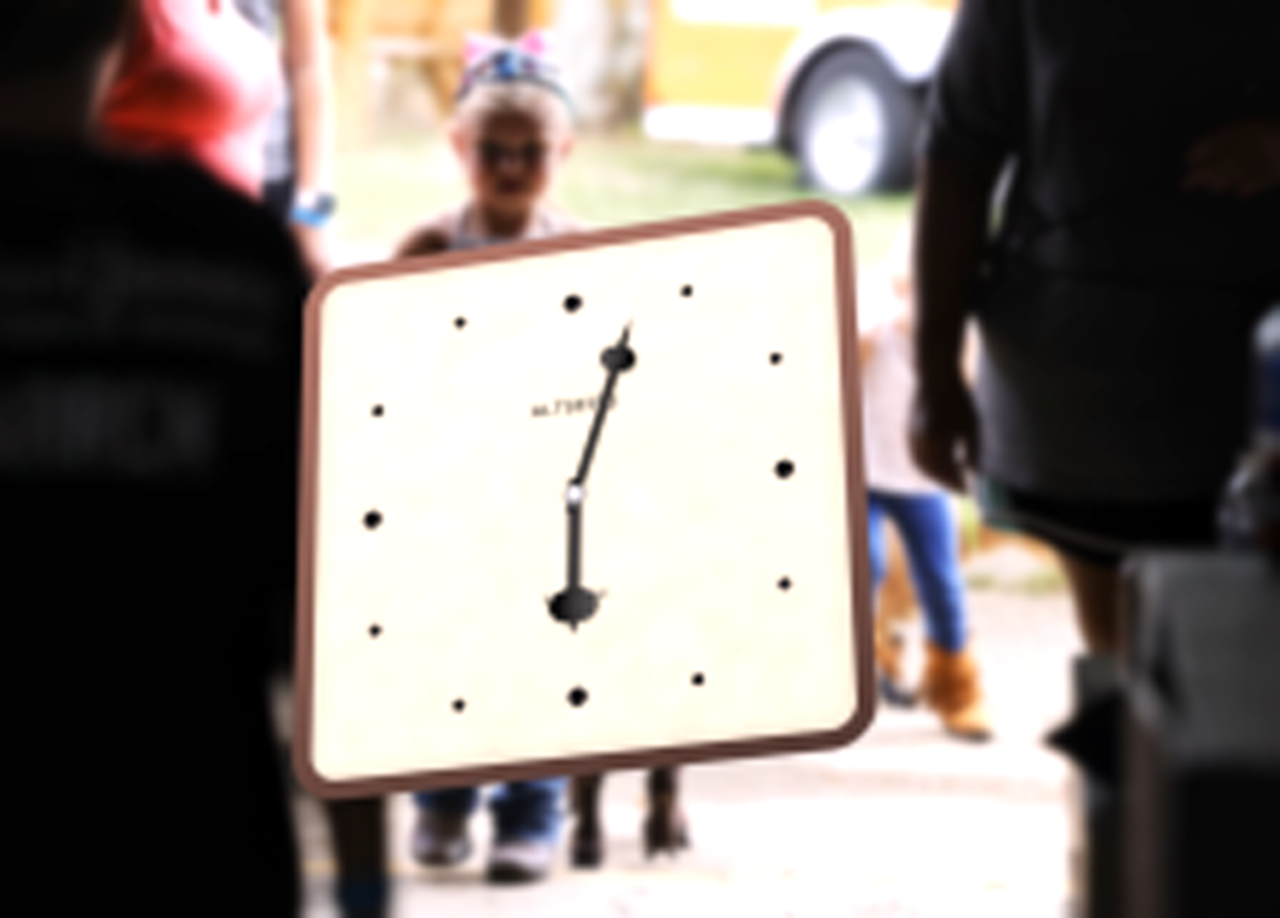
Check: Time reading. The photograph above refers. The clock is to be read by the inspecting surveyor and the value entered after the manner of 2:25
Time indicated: 6:03
